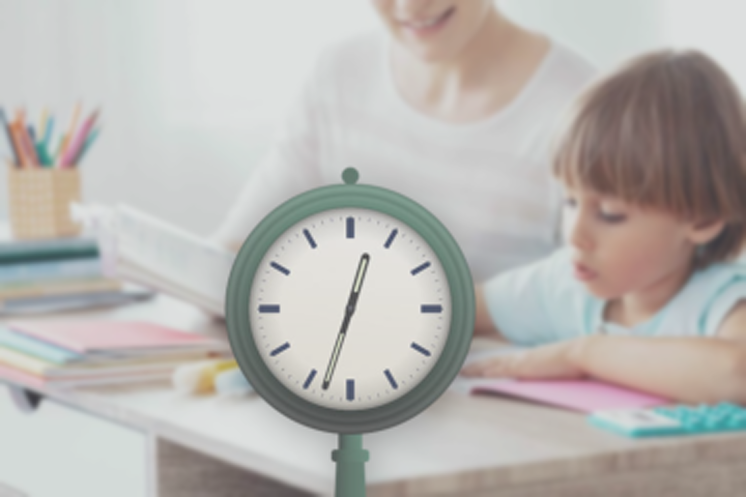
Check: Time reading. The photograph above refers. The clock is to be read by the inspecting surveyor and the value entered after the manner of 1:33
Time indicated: 12:33
